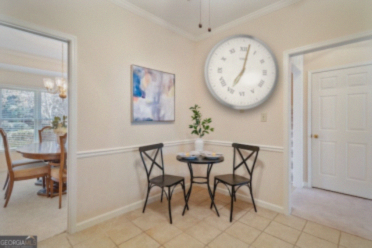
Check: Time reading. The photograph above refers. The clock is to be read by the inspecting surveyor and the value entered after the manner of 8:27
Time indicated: 7:02
